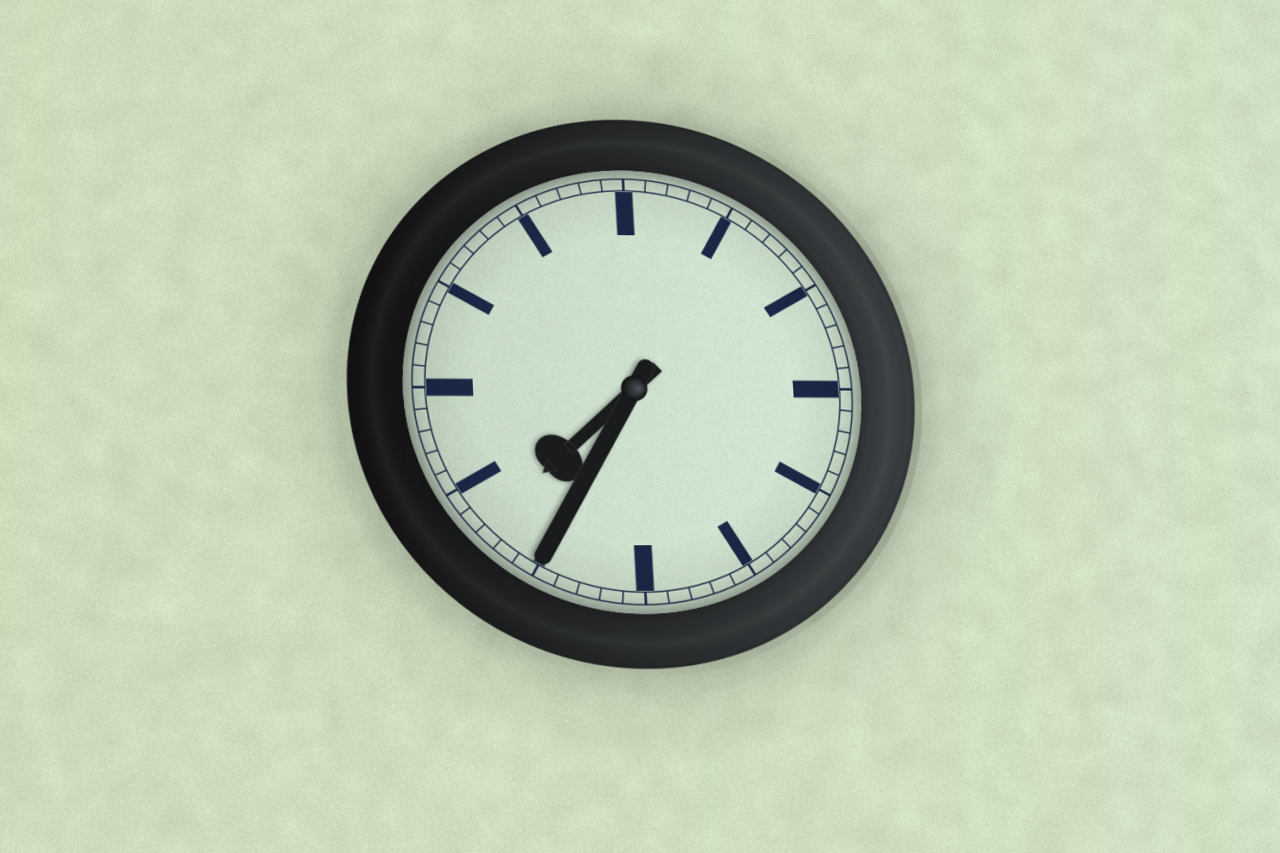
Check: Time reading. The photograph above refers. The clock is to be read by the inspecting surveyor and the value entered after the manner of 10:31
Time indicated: 7:35
